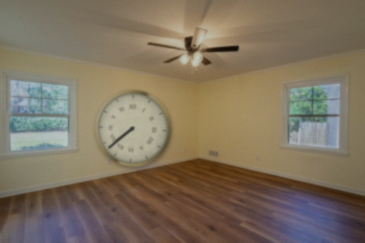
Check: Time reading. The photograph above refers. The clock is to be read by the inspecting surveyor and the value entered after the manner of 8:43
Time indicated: 7:38
